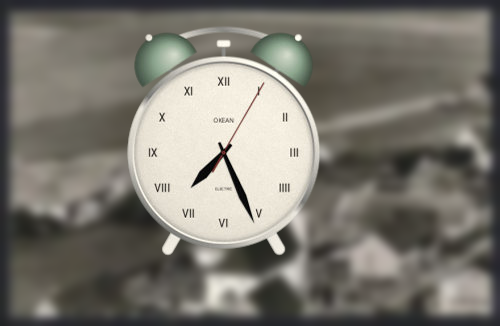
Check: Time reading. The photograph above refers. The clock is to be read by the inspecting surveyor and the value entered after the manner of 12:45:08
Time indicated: 7:26:05
